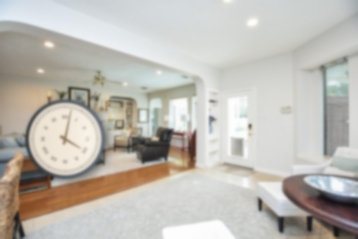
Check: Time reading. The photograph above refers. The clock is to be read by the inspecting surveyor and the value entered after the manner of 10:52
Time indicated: 4:02
